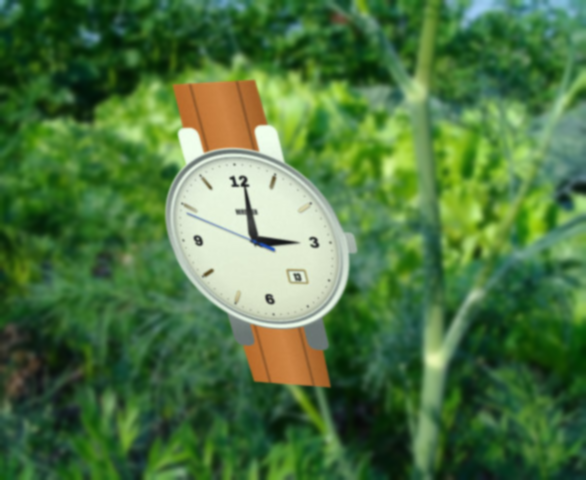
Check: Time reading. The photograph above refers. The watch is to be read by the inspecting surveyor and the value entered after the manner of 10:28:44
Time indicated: 3:00:49
